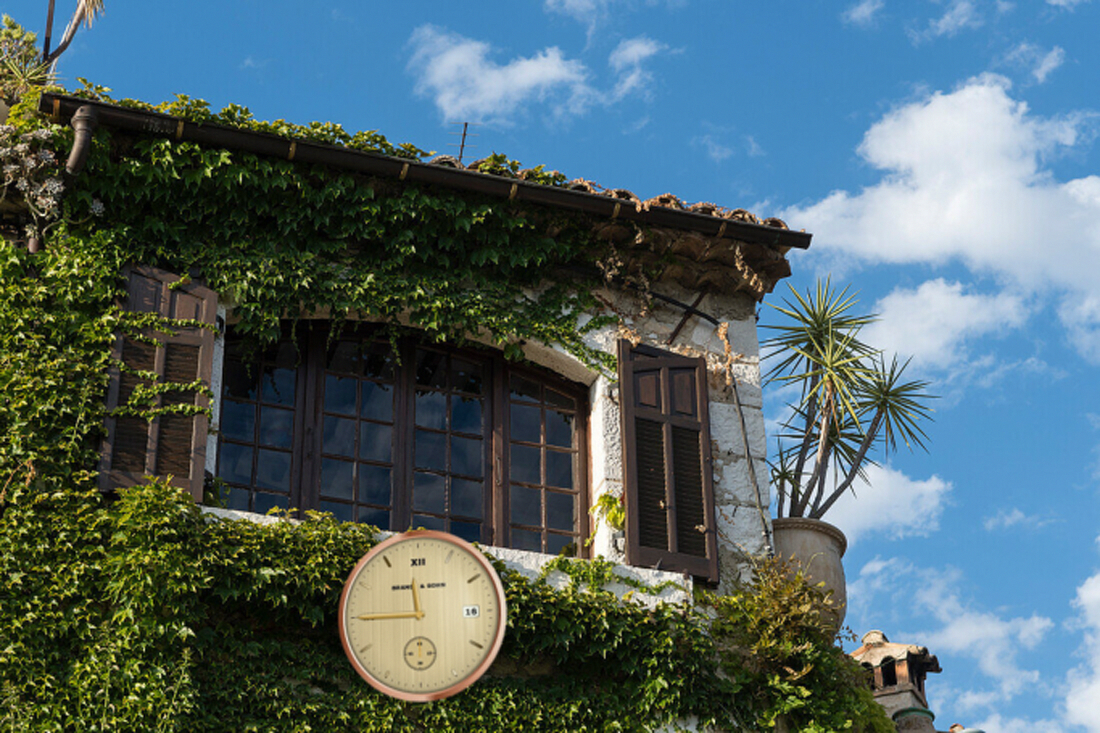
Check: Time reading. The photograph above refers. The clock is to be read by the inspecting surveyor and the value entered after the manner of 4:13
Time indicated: 11:45
